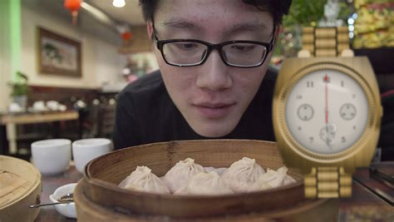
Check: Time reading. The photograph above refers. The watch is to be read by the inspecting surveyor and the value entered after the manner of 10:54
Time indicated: 5:29
